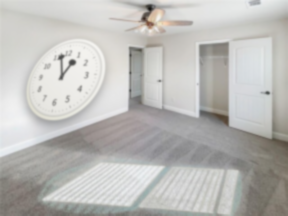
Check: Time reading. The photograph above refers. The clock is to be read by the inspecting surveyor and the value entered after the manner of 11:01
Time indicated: 12:57
